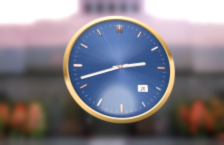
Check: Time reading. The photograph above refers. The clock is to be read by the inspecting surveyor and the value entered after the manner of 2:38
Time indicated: 2:42
